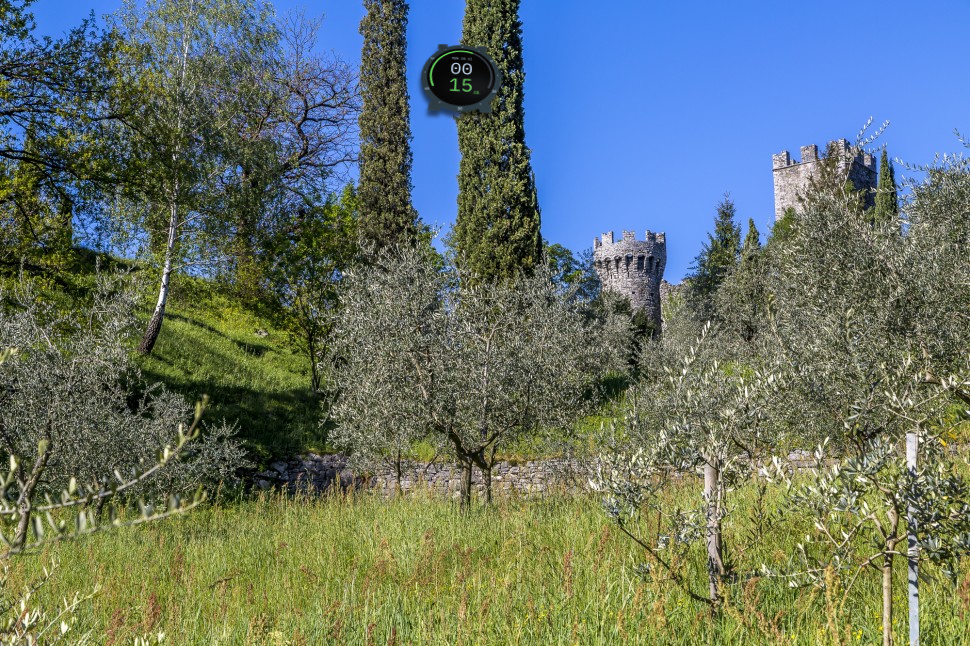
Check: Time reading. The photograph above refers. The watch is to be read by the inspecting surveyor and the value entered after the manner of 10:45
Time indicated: 0:15
